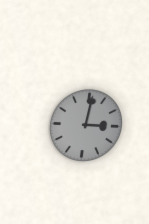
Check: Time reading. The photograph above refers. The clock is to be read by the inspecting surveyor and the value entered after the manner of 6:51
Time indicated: 3:01
